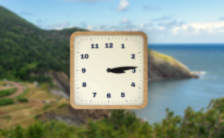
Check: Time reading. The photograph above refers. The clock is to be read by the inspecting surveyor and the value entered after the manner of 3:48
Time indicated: 3:14
